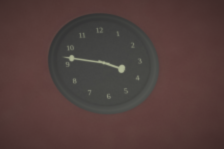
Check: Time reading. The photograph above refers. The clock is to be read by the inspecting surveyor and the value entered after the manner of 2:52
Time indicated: 3:47
